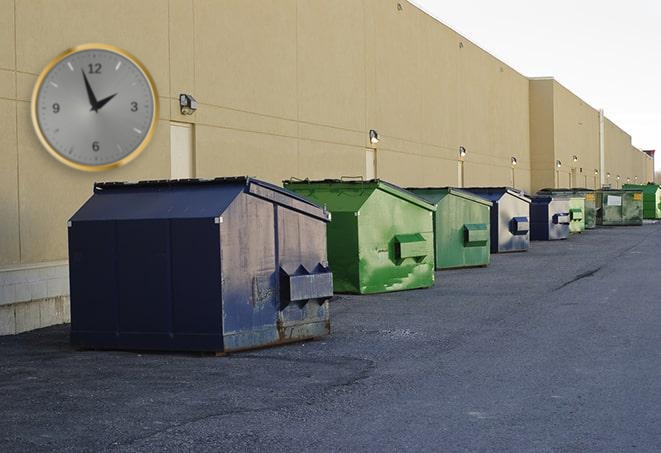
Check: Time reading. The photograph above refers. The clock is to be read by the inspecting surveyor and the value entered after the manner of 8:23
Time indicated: 1:57
